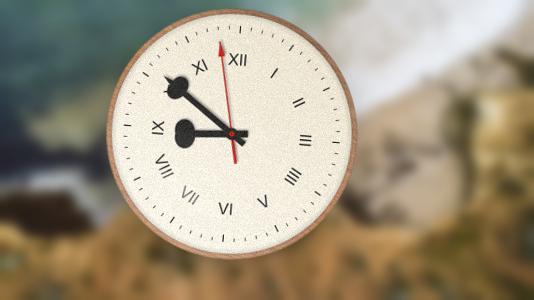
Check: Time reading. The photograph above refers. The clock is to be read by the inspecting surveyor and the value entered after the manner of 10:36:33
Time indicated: 8:50:58
